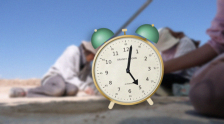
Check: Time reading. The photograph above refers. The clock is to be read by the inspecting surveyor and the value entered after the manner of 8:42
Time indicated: 5:02
